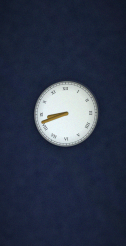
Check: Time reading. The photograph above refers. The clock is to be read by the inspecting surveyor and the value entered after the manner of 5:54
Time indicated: 8:42
